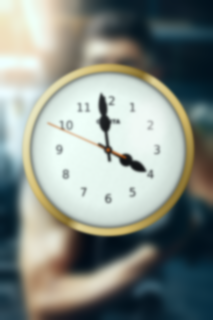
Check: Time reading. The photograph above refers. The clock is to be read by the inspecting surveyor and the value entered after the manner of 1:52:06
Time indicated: 3:58:49
